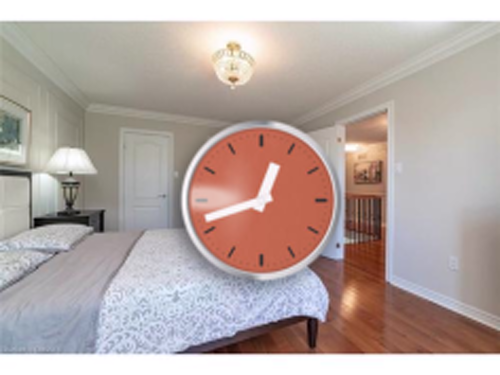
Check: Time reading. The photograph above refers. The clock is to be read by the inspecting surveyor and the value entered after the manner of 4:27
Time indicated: 12:42
